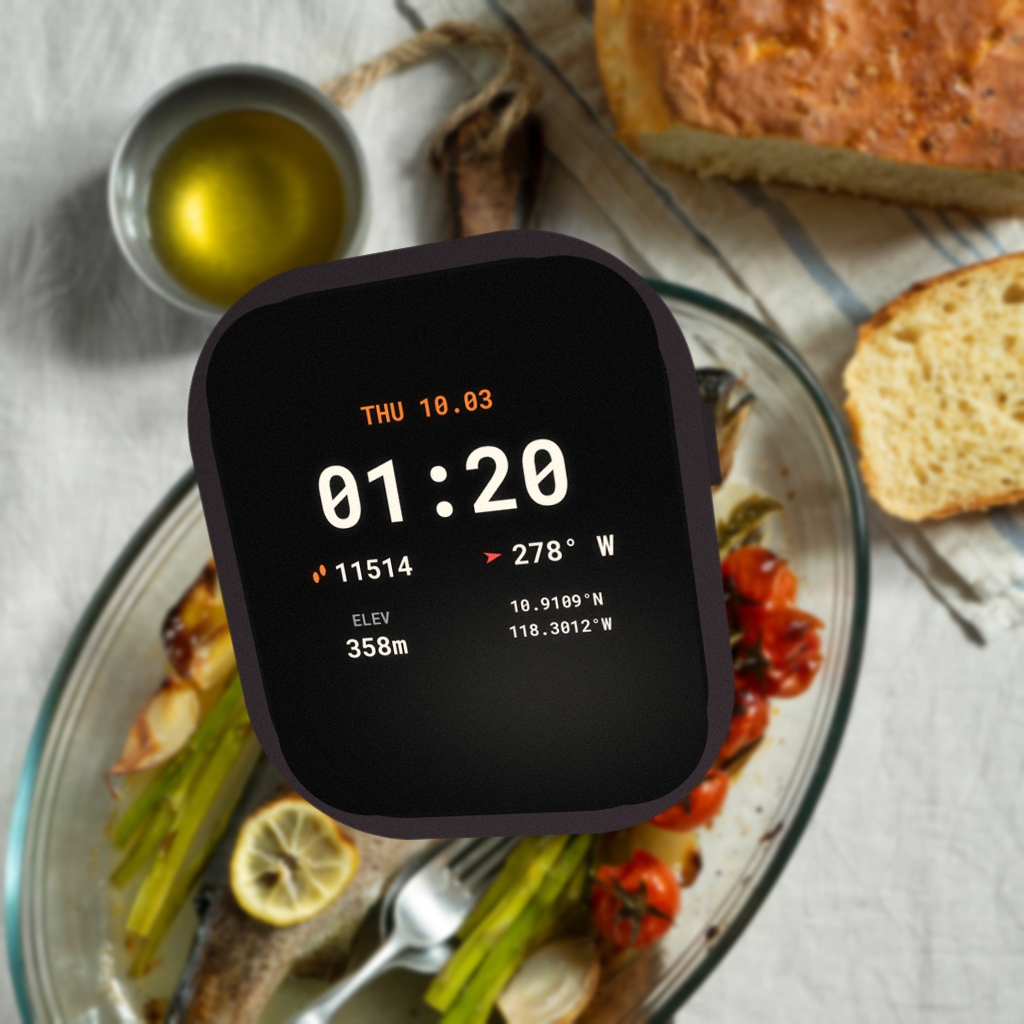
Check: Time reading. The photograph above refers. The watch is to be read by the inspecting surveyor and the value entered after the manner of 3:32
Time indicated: 1:20
